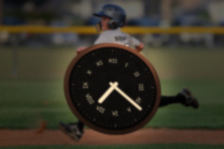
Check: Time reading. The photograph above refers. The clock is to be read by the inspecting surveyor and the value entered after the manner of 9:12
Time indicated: 7:22
